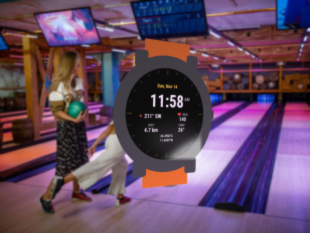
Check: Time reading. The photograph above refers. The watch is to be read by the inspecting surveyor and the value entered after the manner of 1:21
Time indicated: 11:58
